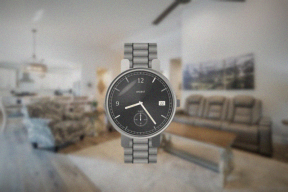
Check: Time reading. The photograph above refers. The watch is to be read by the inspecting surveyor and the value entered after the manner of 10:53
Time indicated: 8:24
